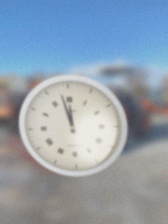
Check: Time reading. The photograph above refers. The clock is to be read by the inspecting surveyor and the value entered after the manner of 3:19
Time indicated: 11:58
